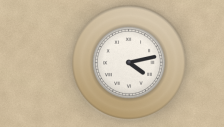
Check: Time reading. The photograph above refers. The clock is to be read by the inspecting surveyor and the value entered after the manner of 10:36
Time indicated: 4:13
